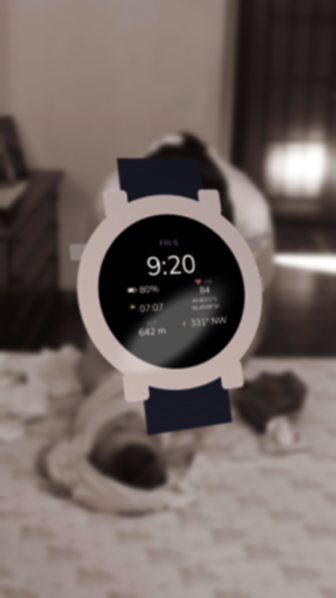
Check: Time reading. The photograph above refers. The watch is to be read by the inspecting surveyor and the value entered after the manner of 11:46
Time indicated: 9:20
